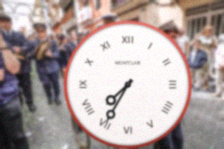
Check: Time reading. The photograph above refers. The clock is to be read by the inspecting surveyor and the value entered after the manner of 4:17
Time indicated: 7:35
